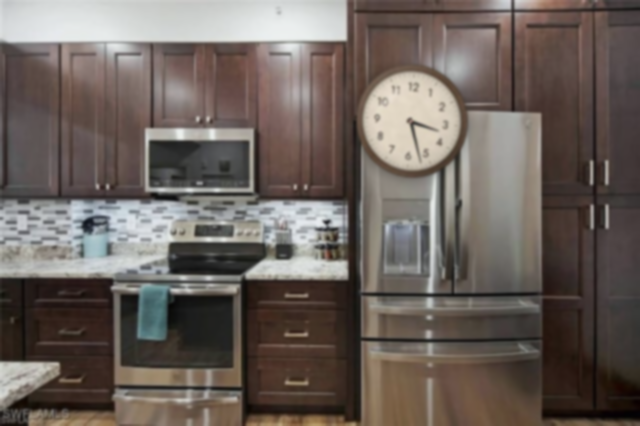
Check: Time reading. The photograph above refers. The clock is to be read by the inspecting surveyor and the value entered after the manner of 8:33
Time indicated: 3:27
